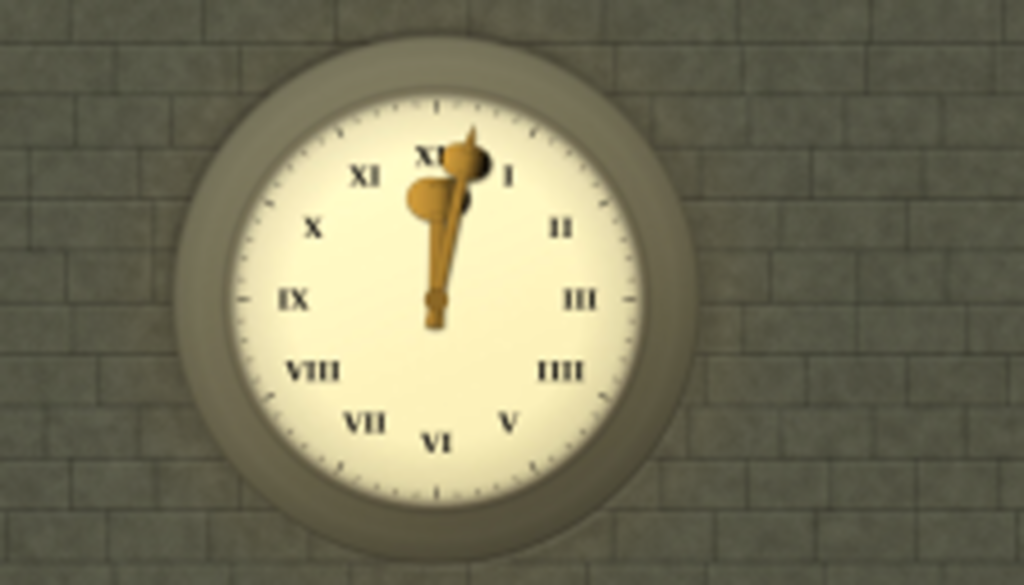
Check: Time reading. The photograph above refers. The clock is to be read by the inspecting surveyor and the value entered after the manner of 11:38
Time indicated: 12:02
